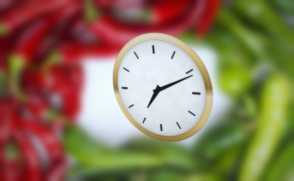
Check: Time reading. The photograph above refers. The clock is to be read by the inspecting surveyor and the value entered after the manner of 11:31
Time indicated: 7:11
